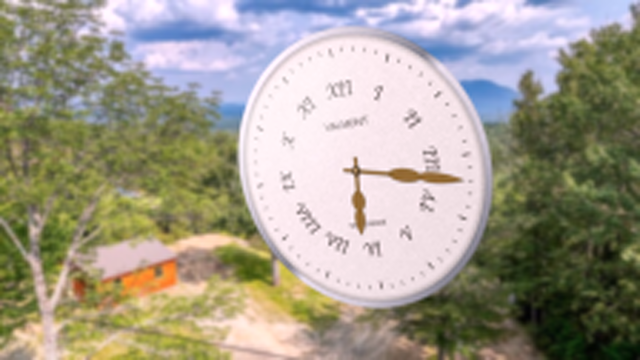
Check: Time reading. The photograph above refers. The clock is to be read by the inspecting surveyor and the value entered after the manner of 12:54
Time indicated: 6:17
